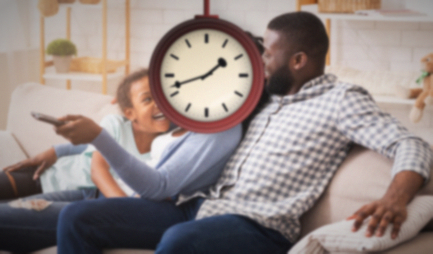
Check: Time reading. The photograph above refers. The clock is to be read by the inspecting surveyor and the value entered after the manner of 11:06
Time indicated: 1:42
